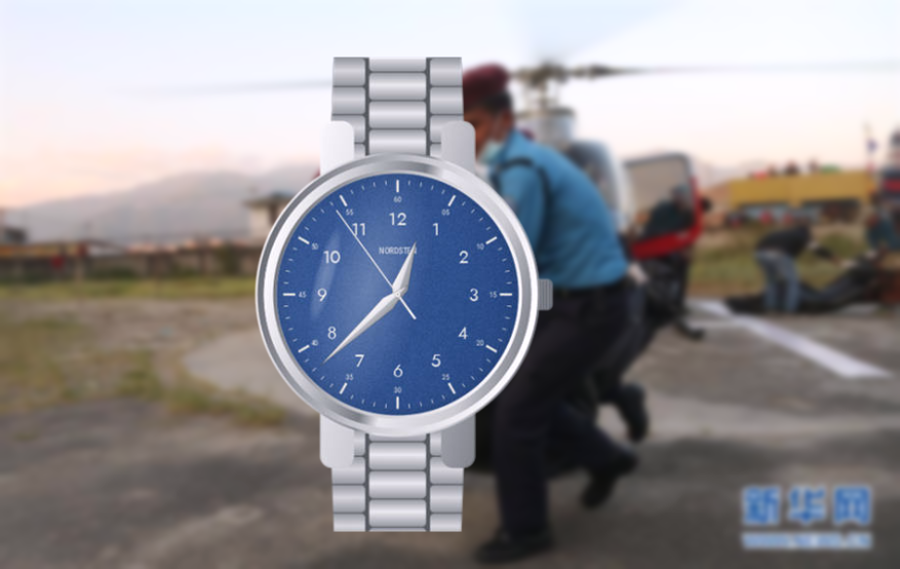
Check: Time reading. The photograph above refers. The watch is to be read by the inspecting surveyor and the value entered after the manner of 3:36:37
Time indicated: 12:37:54
